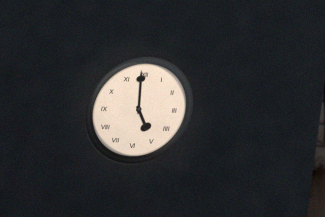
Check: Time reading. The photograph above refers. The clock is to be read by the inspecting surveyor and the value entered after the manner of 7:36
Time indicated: 4:59
